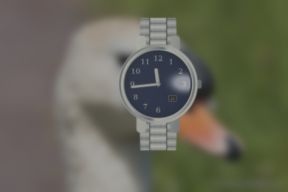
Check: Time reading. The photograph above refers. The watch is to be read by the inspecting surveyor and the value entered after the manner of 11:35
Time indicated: 11:44
